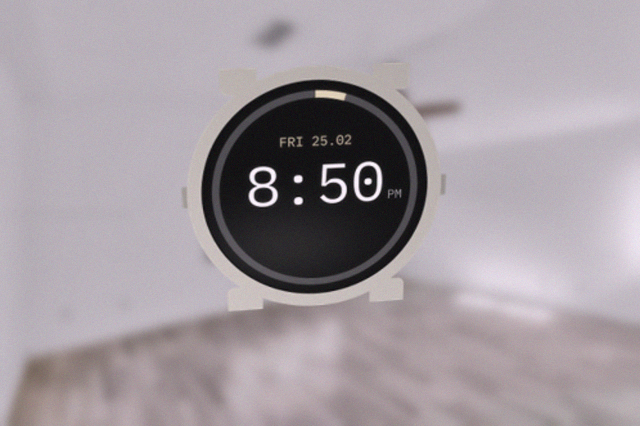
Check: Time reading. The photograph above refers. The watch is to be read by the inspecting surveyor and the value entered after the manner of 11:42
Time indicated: 8:50
